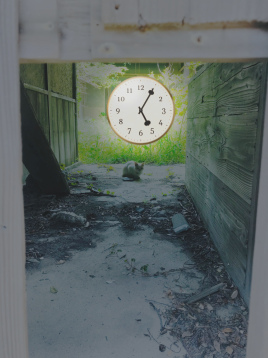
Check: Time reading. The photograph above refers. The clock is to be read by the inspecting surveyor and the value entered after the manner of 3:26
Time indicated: 5:05
